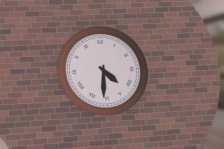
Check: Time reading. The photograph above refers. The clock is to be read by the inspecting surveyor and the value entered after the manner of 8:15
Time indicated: 4:31
